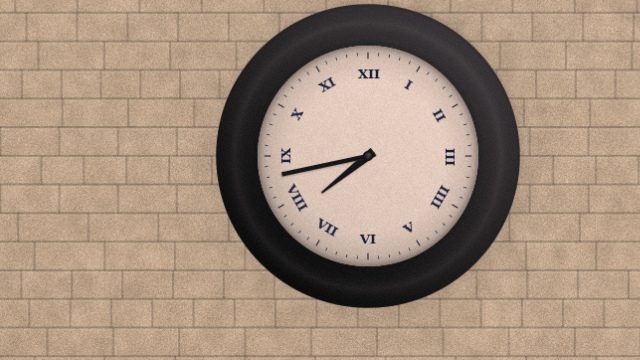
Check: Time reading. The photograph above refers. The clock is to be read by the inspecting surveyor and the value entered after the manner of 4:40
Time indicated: 7:43
